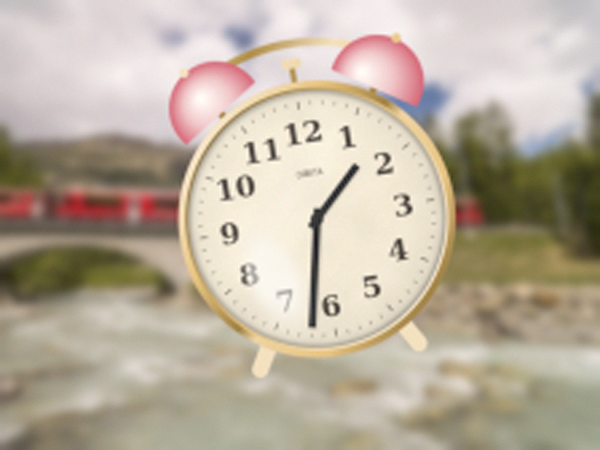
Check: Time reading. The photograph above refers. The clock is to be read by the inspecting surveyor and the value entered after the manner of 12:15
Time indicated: 1:32
